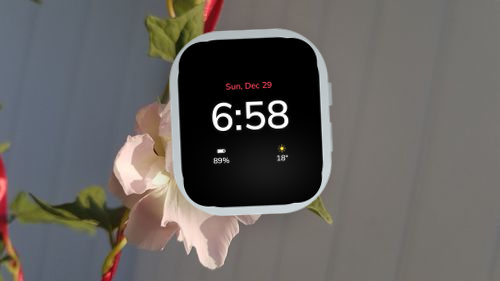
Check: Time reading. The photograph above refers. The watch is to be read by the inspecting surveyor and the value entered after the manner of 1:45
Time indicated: 6:58
